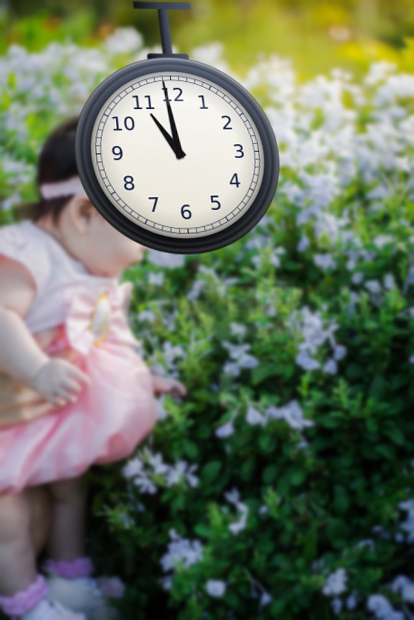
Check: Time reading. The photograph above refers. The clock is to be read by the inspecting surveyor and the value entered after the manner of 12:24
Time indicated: 10:59
